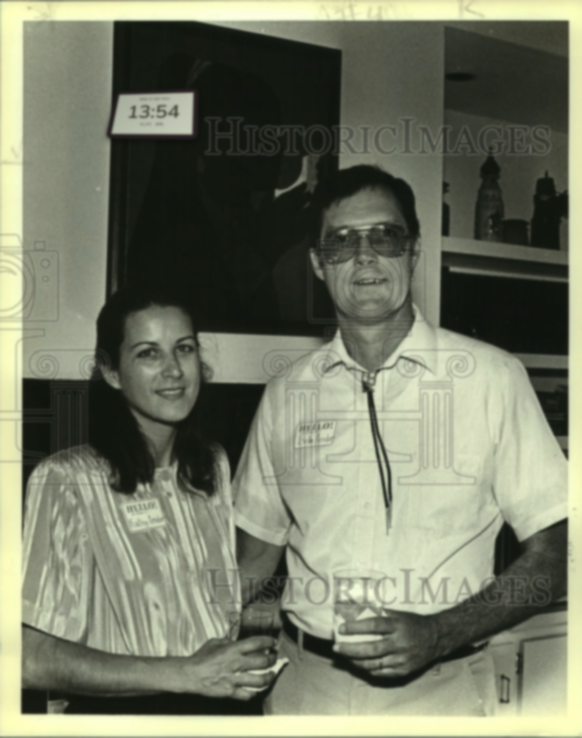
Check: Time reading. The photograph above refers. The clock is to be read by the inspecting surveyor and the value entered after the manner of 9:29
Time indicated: 13:54
